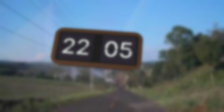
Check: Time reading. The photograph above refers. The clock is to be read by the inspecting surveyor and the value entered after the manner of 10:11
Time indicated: 22:05
